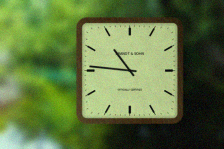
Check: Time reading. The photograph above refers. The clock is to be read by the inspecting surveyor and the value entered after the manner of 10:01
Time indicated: 10:46
